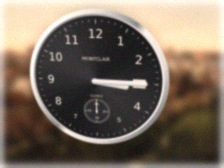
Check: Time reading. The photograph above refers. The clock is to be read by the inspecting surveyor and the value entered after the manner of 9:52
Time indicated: 3:15
